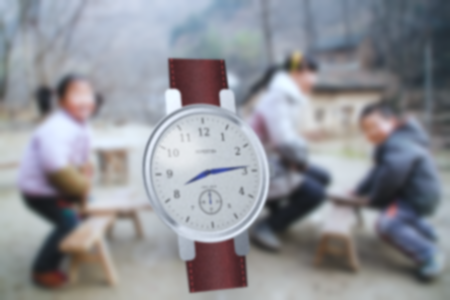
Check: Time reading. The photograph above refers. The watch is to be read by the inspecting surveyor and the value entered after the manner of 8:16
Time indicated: 8:14
